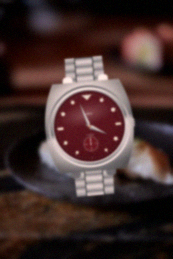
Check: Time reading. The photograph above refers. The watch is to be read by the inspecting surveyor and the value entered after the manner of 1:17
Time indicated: 3:57
